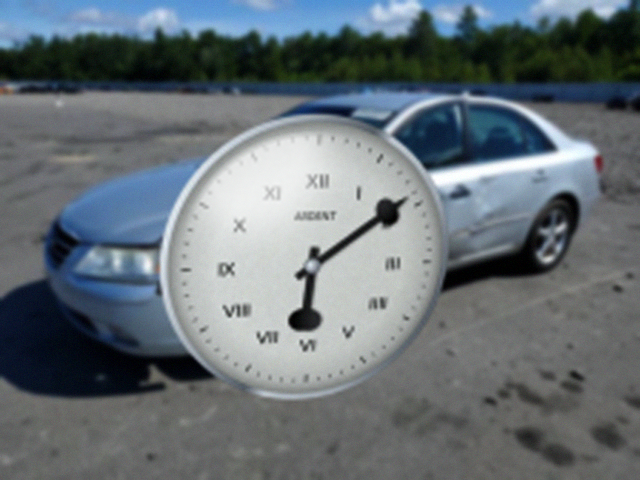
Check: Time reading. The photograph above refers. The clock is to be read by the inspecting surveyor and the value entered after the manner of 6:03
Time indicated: 6:09
